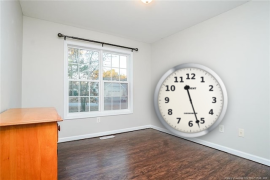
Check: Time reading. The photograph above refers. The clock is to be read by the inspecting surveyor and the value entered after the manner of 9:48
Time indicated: 11:27
